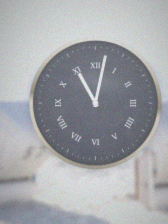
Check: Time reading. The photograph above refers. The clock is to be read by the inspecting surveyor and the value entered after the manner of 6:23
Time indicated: 11:02
